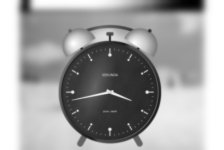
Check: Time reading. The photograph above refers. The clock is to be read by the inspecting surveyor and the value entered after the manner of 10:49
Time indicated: 3:43
